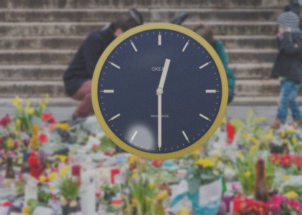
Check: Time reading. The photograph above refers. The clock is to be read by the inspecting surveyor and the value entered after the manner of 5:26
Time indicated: 12:30
